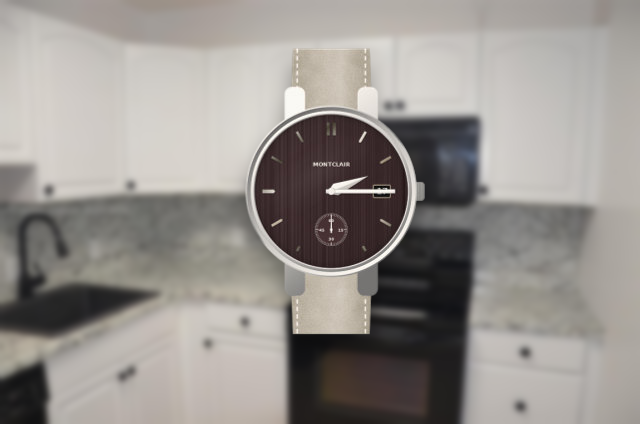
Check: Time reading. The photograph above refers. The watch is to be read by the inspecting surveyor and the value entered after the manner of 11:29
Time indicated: 2:15
